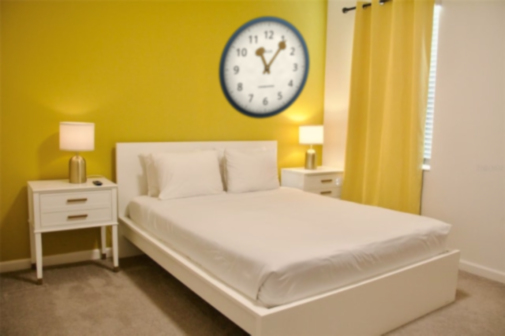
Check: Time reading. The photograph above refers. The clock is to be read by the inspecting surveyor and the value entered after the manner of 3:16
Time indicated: 11:06
